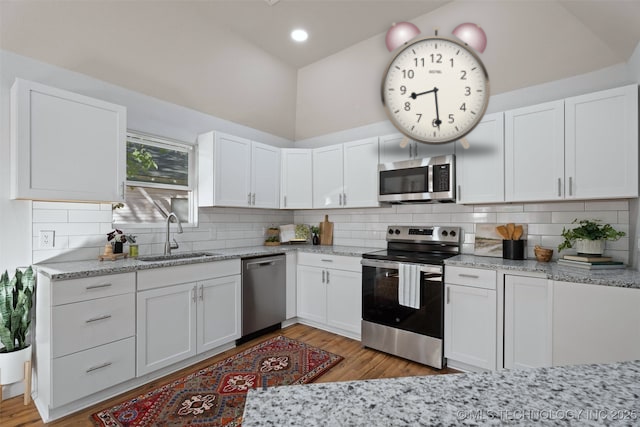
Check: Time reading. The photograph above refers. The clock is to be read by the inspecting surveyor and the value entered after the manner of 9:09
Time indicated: 8:29
